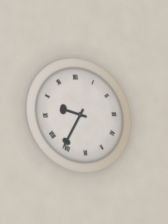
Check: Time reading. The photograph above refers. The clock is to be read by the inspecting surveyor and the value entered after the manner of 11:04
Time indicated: 9:36
